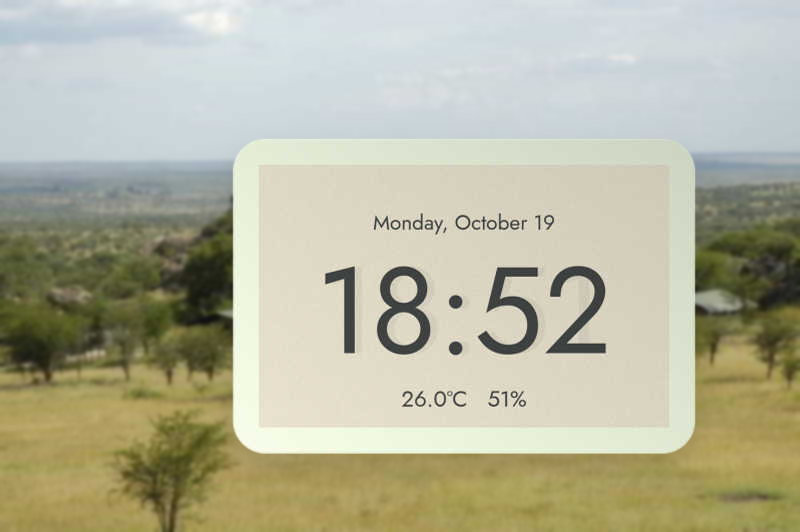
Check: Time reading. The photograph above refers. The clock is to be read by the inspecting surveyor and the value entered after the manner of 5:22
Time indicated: 18:52
